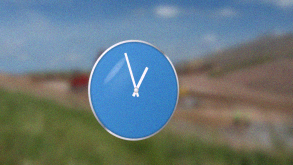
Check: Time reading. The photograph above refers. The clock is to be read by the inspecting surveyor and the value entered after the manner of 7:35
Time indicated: 12:57
